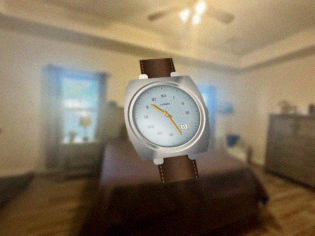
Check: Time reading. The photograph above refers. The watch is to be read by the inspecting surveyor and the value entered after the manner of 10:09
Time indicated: 10:26
